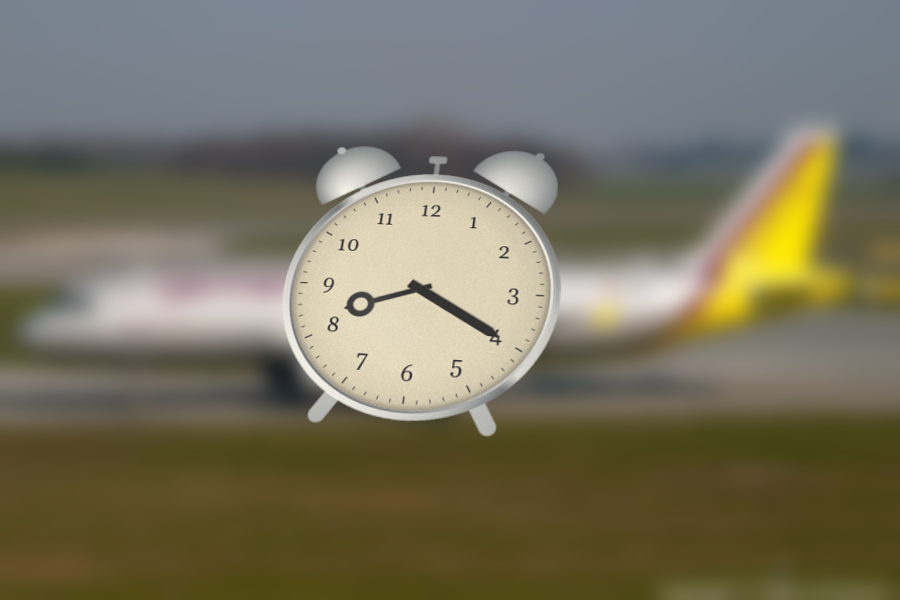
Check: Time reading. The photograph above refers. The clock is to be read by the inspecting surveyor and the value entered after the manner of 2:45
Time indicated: 8:20
